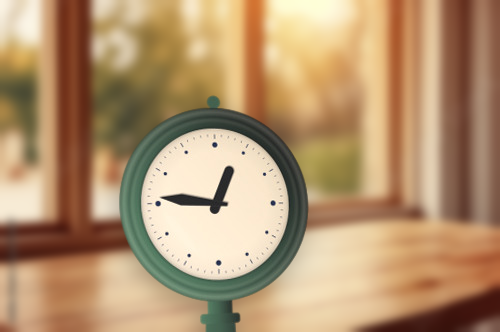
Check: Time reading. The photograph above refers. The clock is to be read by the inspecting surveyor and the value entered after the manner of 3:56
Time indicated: 12:46
